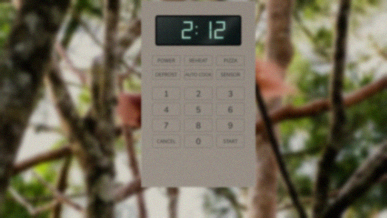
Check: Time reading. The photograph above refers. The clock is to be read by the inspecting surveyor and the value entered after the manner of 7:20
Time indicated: 2:12
